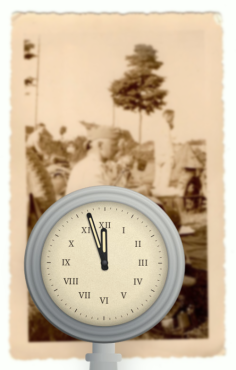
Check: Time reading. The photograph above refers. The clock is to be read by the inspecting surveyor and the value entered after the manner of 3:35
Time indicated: 11:57
